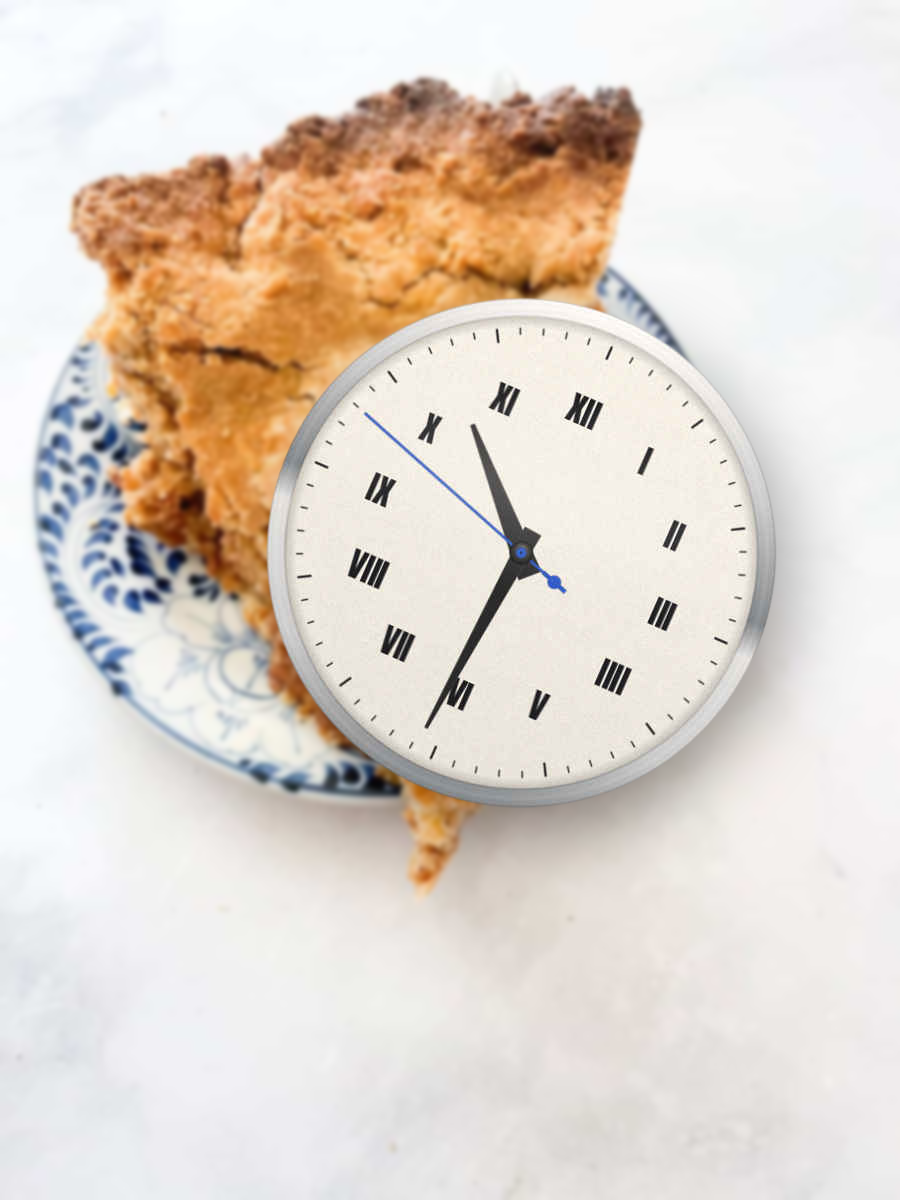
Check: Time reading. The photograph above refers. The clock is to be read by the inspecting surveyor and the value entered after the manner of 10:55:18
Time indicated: 10:30:48
